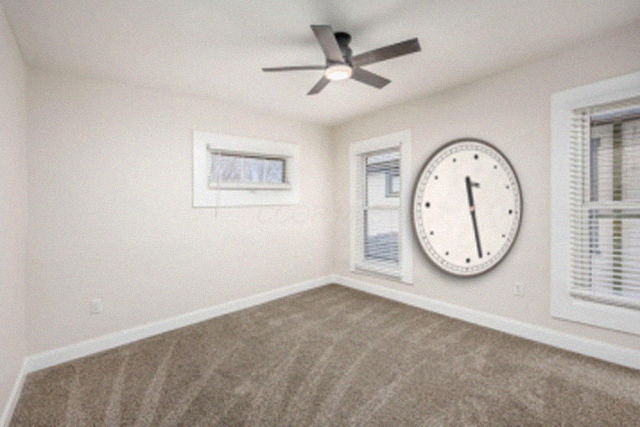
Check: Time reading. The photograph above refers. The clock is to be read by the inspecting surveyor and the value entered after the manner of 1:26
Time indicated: 11:27
